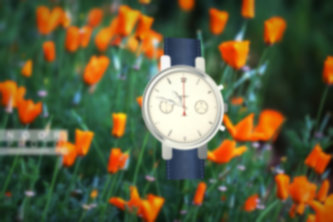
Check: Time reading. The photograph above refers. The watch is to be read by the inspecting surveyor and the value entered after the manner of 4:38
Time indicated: 10:48
